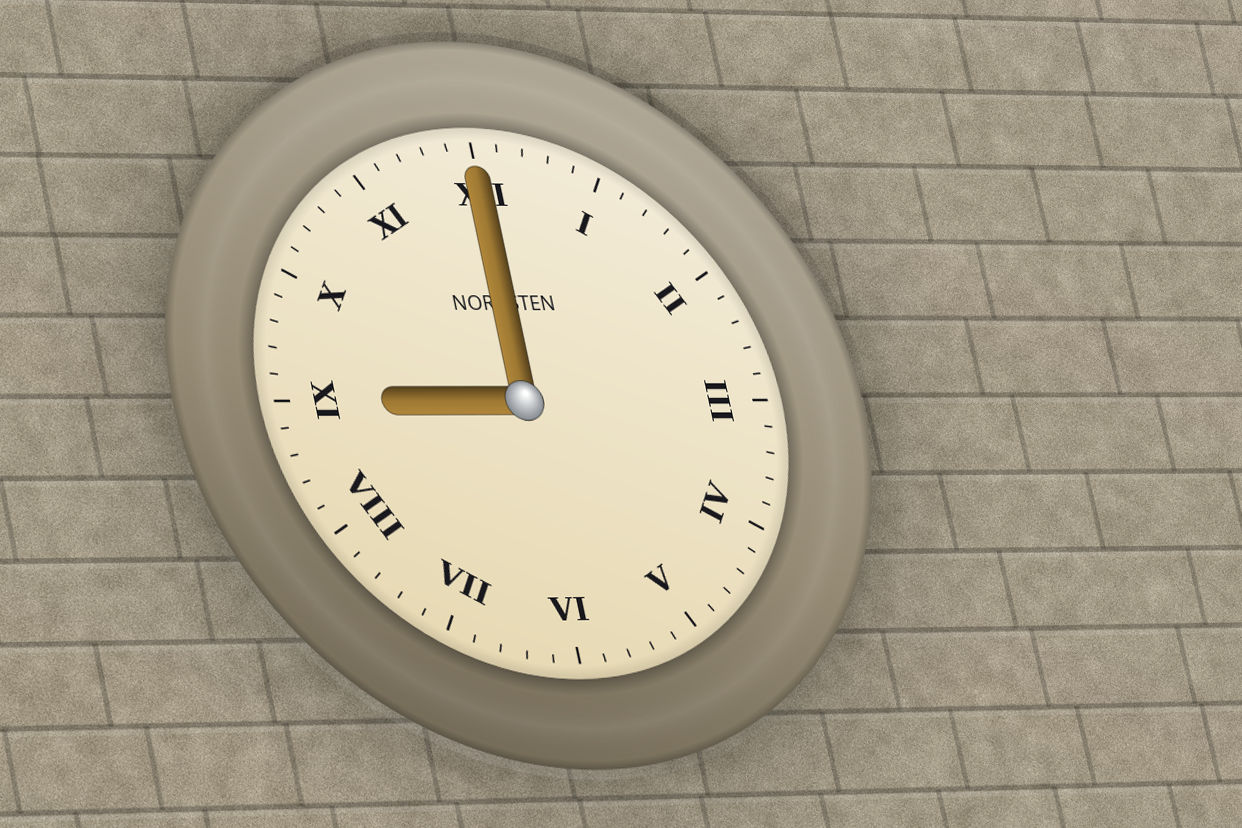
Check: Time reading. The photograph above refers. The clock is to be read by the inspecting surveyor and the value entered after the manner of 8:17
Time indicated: 9:00
